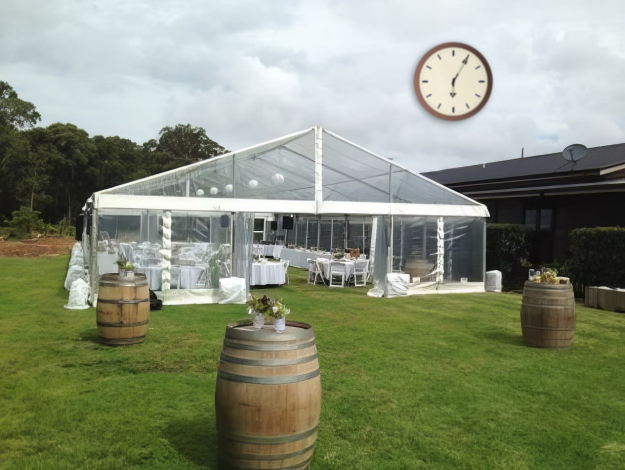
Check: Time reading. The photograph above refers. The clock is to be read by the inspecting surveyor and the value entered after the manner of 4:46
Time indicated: 6:05
